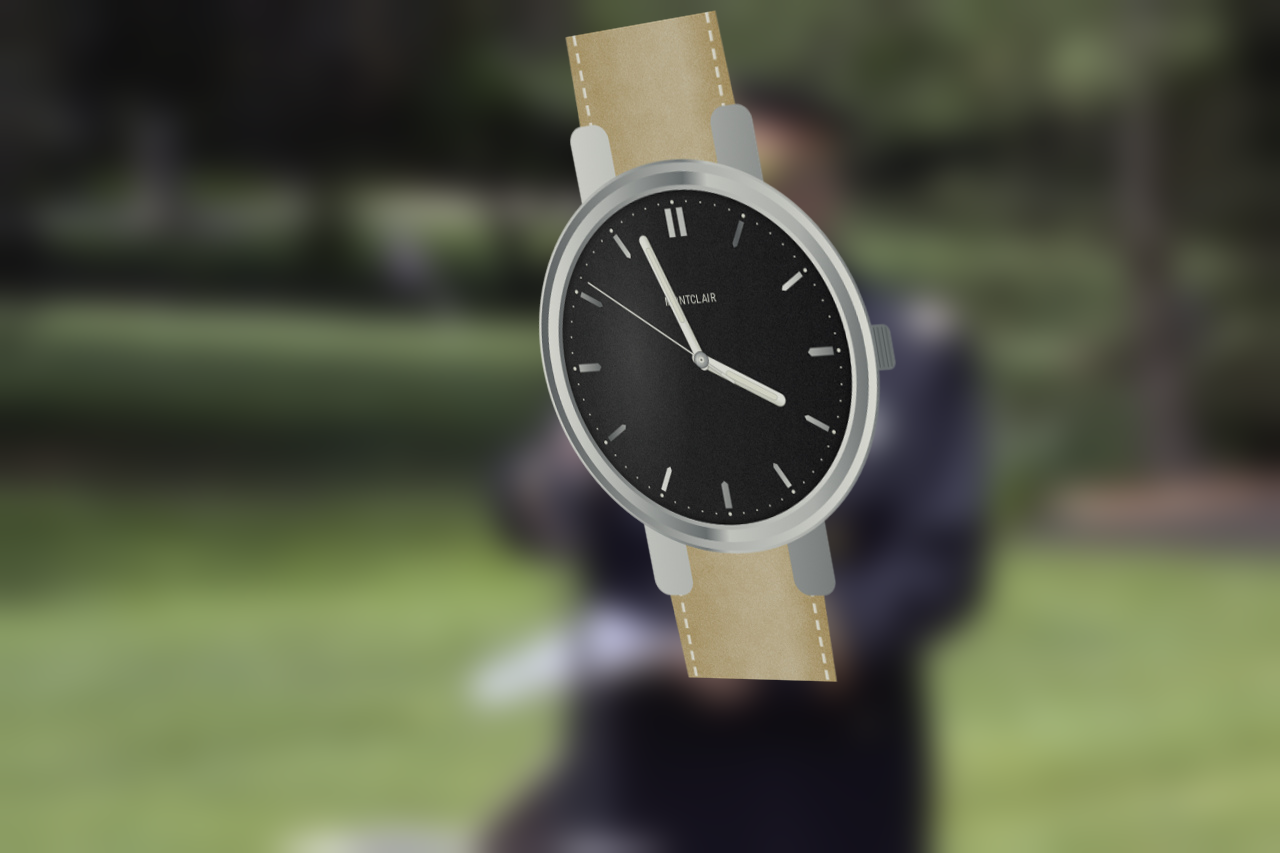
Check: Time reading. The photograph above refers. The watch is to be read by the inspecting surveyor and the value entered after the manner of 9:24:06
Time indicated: 3:56:51
